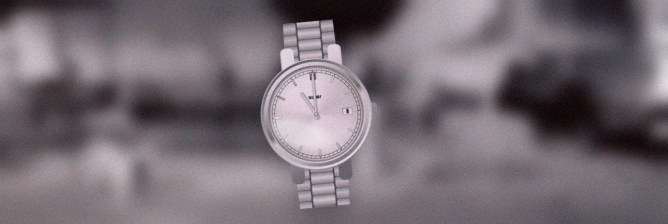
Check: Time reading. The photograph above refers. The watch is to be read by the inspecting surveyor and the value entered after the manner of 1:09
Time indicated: 11:00
